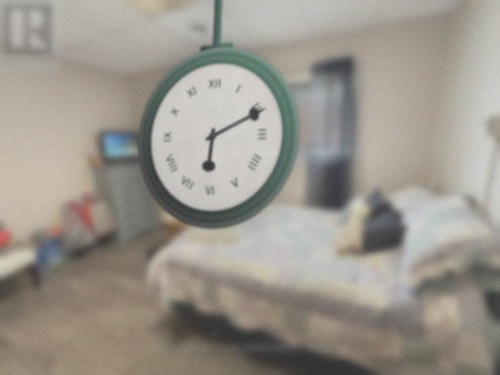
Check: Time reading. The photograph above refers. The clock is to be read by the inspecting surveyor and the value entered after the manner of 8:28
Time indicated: 6:11
